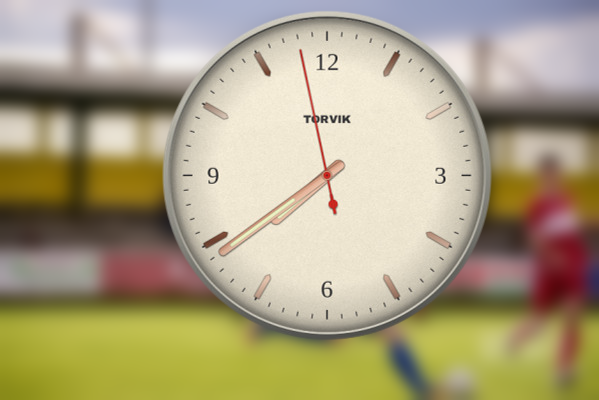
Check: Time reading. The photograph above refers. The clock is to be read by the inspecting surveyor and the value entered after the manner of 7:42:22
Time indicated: 7:38:58
